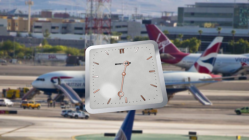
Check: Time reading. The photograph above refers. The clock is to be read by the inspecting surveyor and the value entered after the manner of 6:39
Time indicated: 12:32
